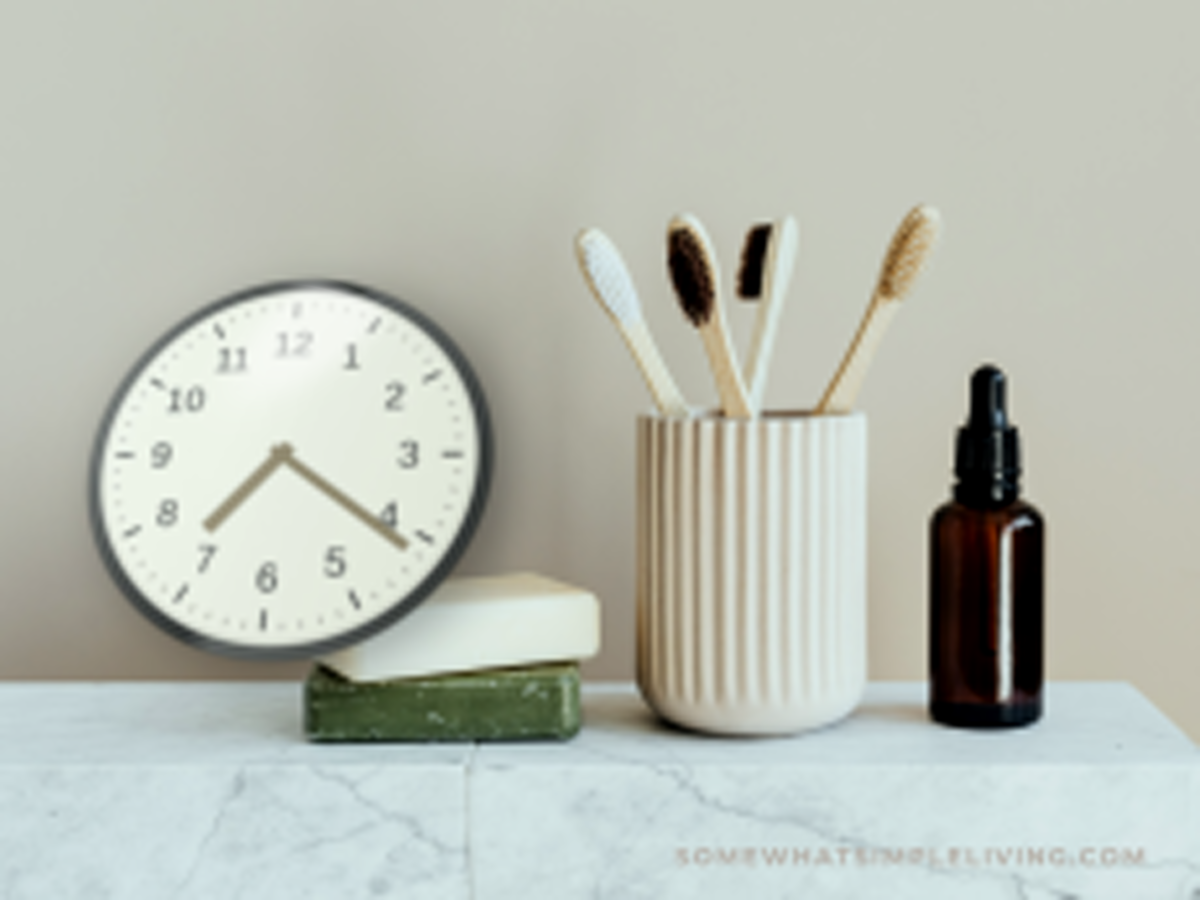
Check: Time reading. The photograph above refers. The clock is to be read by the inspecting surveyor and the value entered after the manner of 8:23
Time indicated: 7:21
